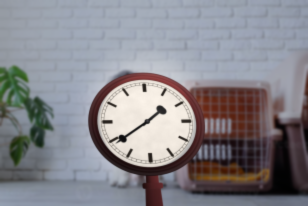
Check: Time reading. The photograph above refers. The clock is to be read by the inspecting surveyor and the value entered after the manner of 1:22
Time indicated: 1:39
